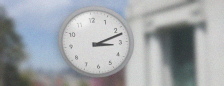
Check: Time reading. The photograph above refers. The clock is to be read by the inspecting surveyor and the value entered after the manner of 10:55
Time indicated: 3:12
